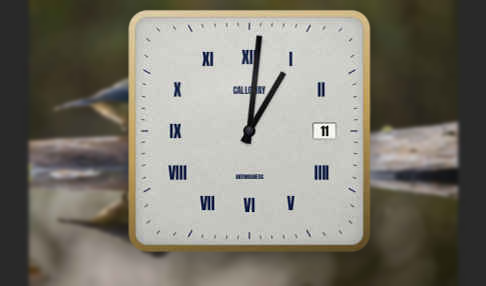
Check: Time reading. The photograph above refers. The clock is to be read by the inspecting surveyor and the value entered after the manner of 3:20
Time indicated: 1:01
